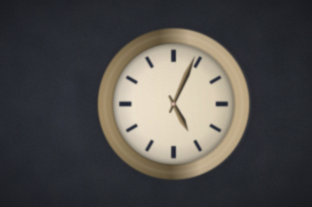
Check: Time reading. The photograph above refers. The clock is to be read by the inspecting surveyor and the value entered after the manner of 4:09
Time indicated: 5:04
